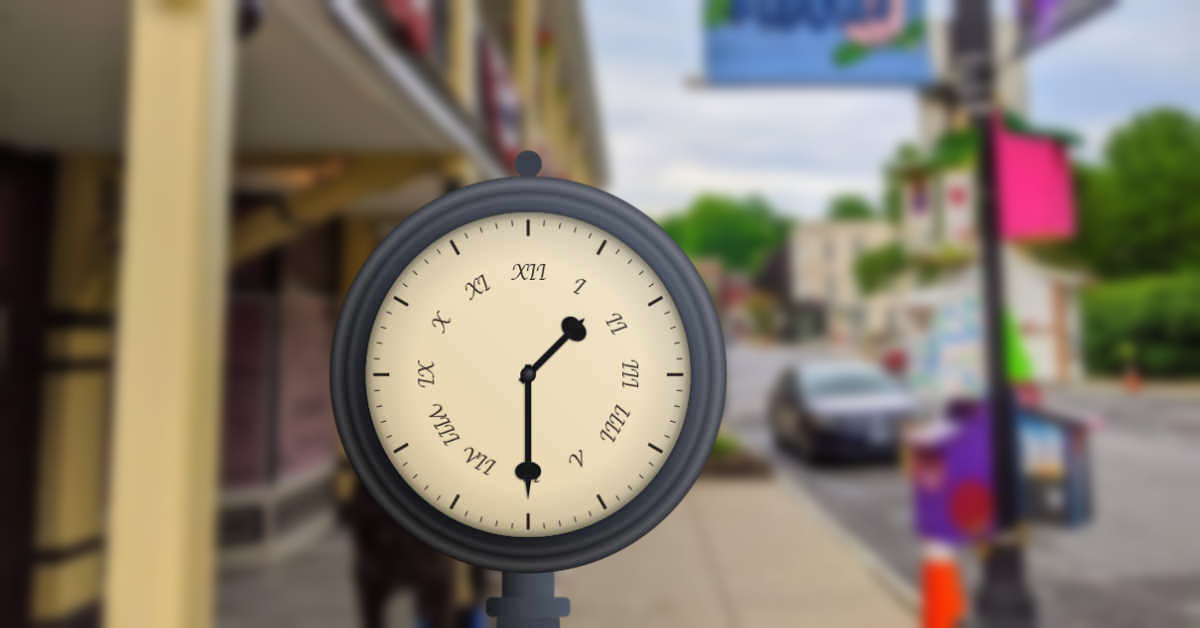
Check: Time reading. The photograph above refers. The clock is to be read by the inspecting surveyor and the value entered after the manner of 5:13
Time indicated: 1:30
